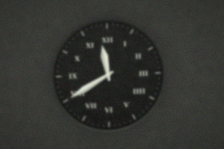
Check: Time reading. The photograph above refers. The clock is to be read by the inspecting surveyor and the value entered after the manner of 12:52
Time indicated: 11:40
